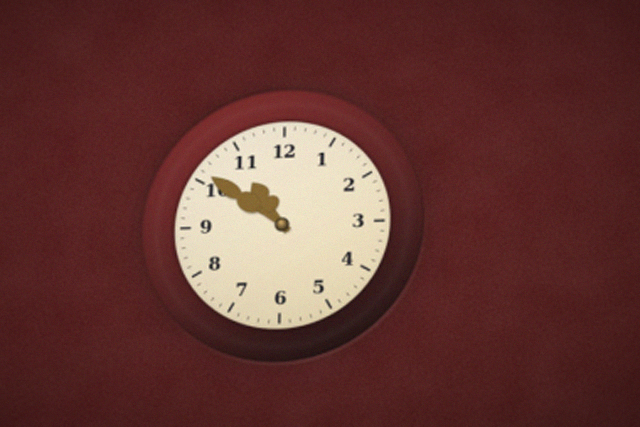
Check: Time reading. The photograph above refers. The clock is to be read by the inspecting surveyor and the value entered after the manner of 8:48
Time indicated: 10:51
